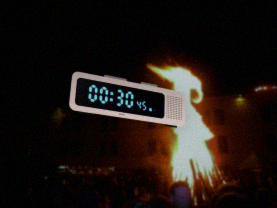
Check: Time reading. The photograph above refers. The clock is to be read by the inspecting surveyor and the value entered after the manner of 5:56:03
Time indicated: 0:30:45
